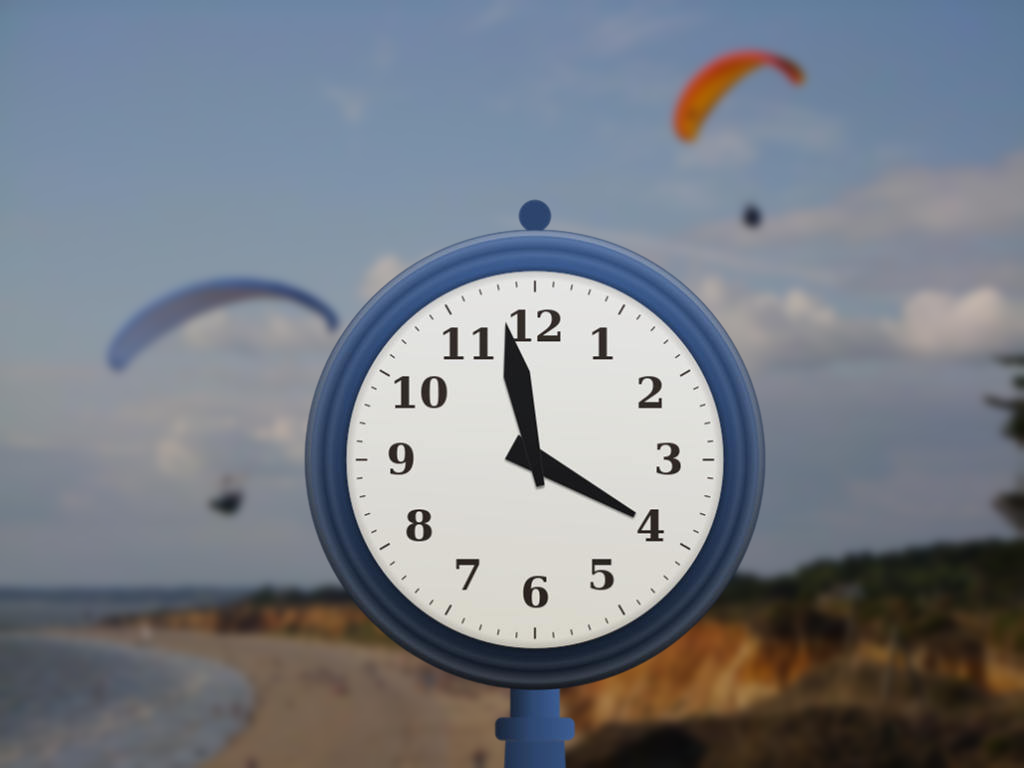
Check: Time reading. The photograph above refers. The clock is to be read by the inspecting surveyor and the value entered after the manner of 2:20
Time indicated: 3:58
